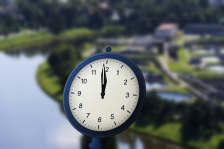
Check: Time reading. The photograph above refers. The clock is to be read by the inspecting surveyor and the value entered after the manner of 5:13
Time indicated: 11:59
